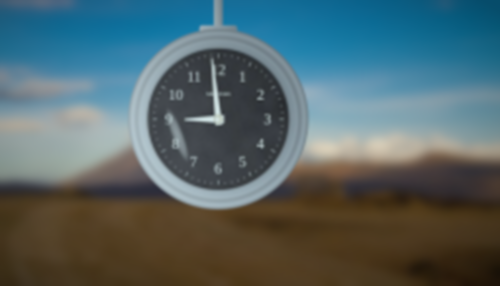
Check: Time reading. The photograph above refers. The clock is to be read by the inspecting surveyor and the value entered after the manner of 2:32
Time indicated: 8:59
